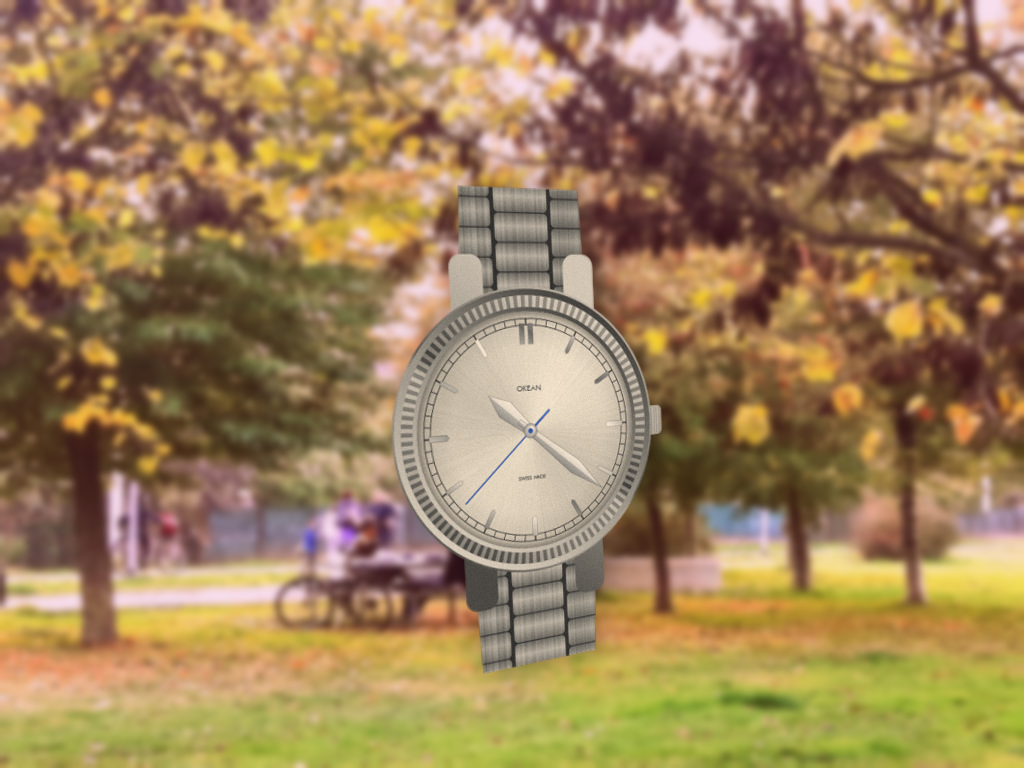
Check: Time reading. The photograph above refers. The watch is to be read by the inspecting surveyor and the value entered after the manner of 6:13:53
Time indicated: 10:21:38
